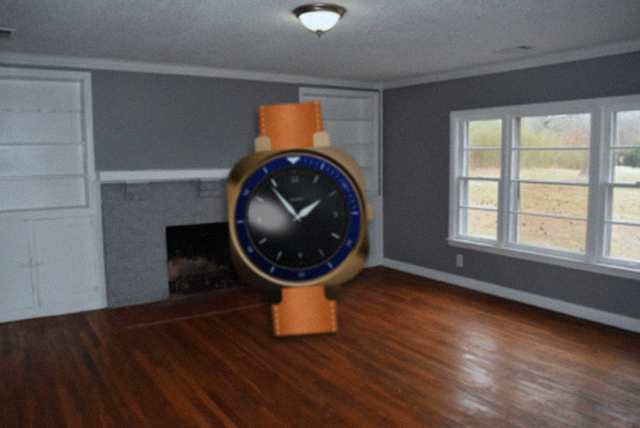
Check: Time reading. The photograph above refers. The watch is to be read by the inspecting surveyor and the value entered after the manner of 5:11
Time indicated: 1:54
